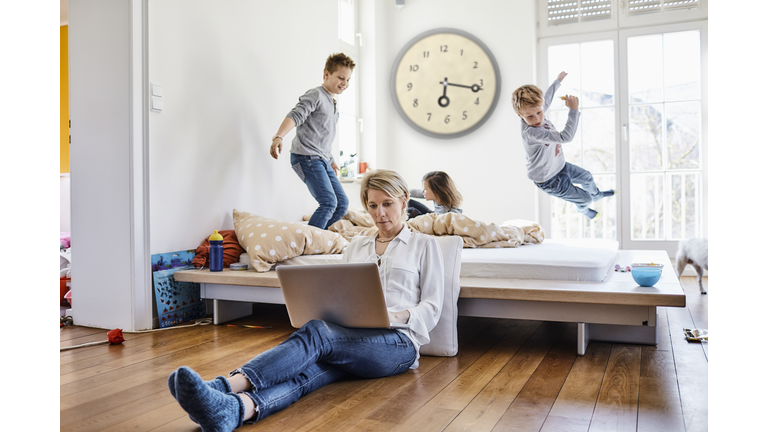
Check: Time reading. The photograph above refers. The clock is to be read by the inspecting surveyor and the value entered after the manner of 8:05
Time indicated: 6:17
